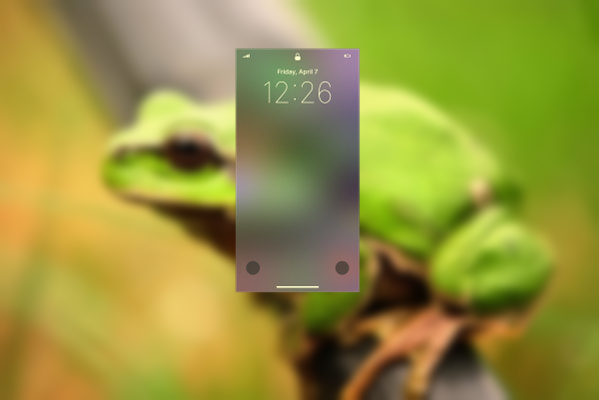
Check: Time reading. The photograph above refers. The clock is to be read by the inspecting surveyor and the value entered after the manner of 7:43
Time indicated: 12:26
